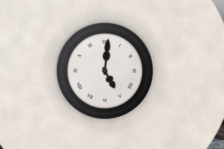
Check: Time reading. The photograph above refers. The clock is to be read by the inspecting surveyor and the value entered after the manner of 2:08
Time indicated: 5:01
